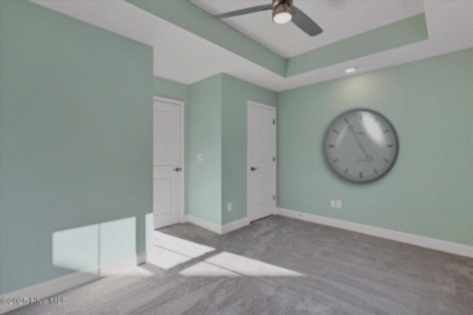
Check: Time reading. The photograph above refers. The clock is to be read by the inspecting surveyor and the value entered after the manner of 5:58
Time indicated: 4:55
